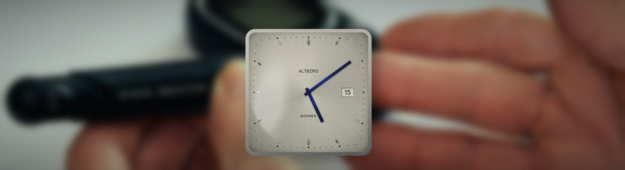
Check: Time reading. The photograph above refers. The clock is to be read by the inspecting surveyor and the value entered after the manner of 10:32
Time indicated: 5:09
